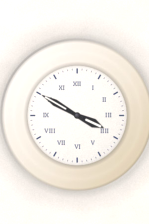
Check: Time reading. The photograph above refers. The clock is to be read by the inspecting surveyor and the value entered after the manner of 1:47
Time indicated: 3:50
